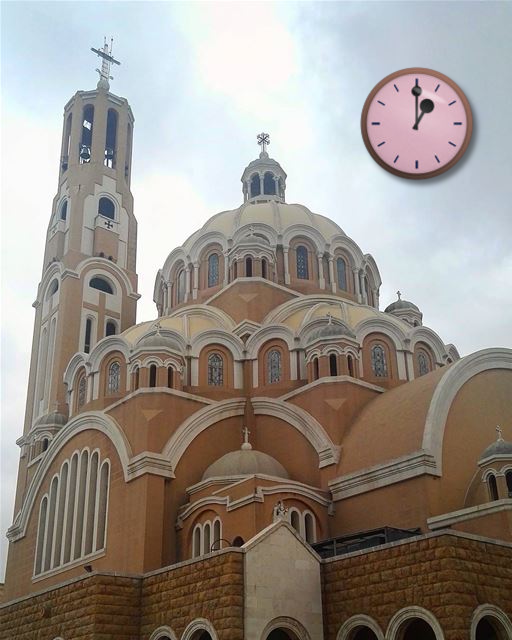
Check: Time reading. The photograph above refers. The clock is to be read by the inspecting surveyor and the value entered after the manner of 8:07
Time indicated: 1:00
